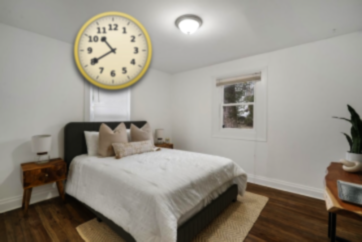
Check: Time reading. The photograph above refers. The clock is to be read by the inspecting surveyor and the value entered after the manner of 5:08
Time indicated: 10:40
